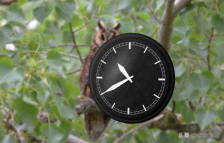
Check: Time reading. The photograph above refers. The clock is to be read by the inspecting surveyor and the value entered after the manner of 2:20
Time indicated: 10:40
